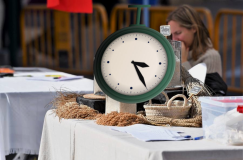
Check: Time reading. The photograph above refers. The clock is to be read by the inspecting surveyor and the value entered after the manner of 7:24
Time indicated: 3:25
